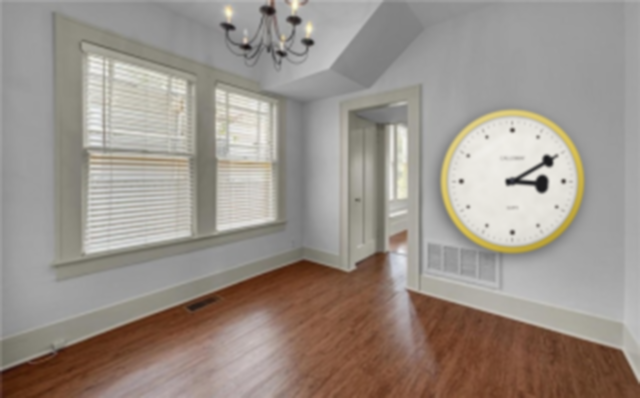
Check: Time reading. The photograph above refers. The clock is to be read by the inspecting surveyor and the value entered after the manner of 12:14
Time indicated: 3:10
